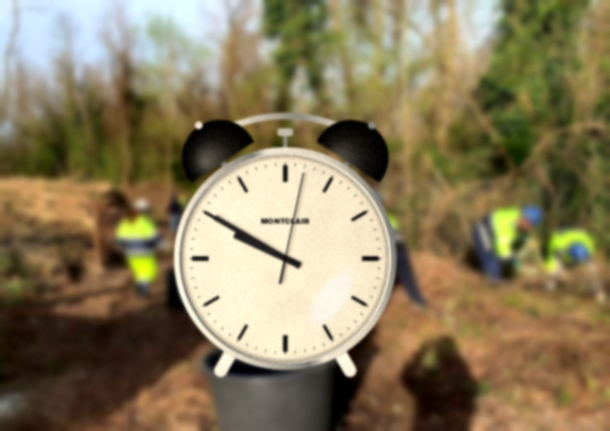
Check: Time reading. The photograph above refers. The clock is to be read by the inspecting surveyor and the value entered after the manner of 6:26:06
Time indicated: 9:50:02
